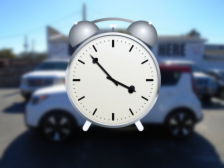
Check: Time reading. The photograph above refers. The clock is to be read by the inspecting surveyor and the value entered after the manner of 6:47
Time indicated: 3:53
